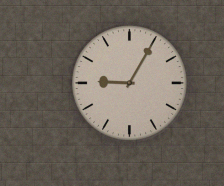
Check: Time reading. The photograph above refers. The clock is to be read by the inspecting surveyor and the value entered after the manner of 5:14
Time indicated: 9:05
